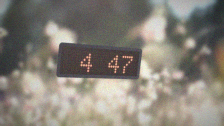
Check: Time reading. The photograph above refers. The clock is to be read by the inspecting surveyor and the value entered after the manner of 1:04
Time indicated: 4:47
